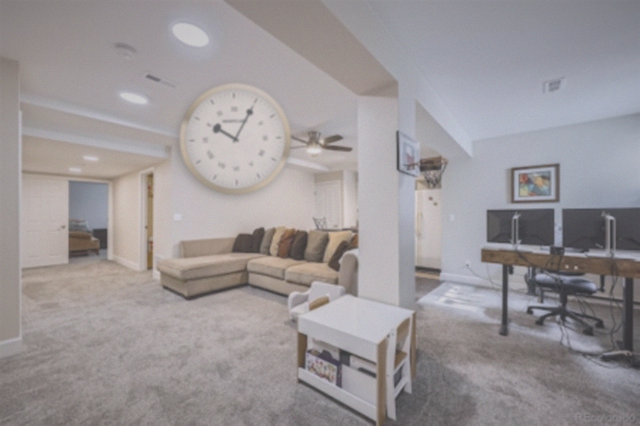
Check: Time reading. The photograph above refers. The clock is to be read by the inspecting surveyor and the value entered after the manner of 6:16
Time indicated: 10:05
